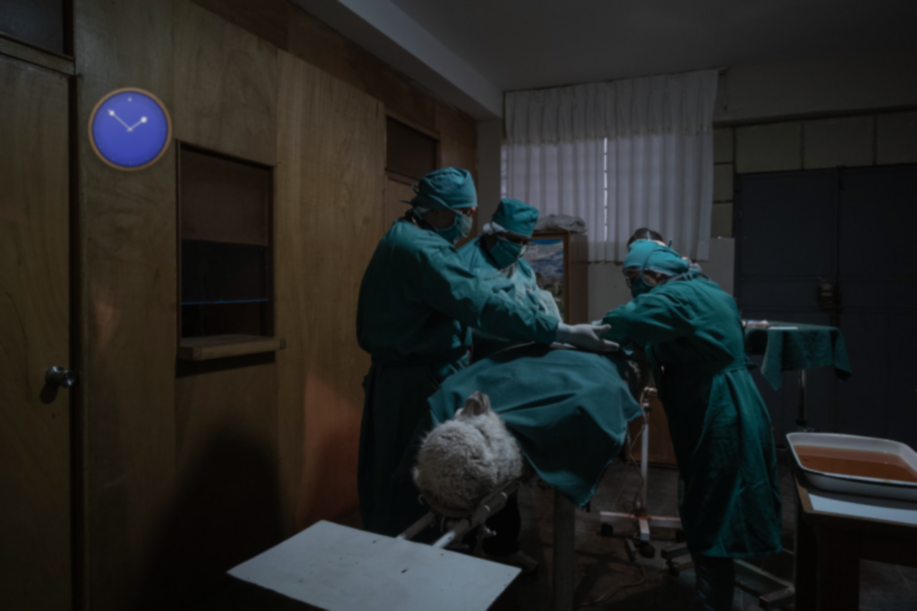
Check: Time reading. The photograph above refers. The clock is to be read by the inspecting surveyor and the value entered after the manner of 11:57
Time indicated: 1:52
